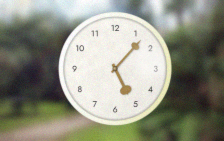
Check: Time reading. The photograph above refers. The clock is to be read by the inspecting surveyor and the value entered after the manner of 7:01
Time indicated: 5:07
